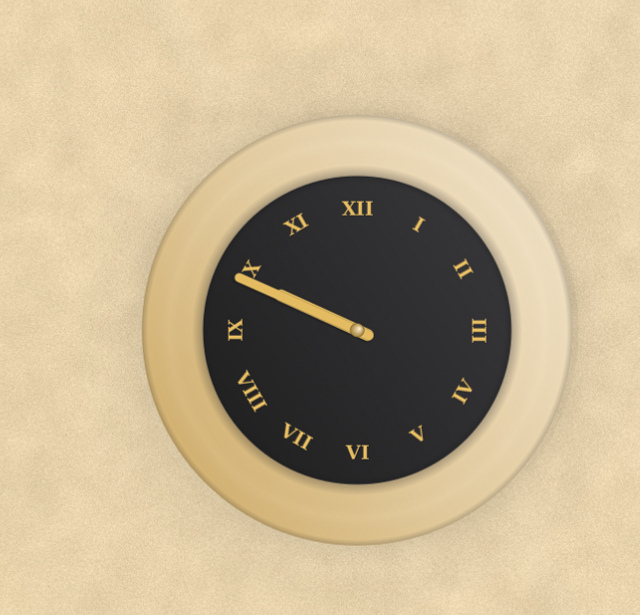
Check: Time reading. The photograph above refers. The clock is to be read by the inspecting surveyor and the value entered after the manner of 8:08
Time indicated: 9:49
